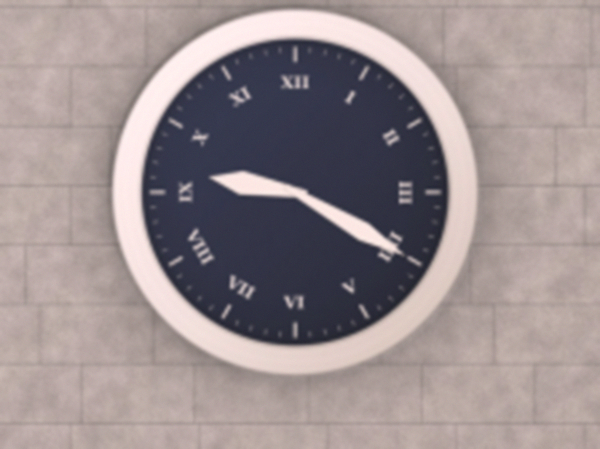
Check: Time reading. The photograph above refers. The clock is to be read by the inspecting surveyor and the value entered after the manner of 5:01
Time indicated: 9:20
